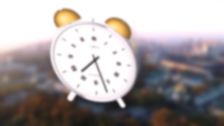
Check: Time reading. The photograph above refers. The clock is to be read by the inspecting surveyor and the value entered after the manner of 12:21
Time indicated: 7:27
